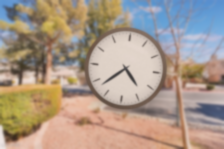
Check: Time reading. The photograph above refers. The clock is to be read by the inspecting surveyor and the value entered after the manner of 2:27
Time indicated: 4:38
